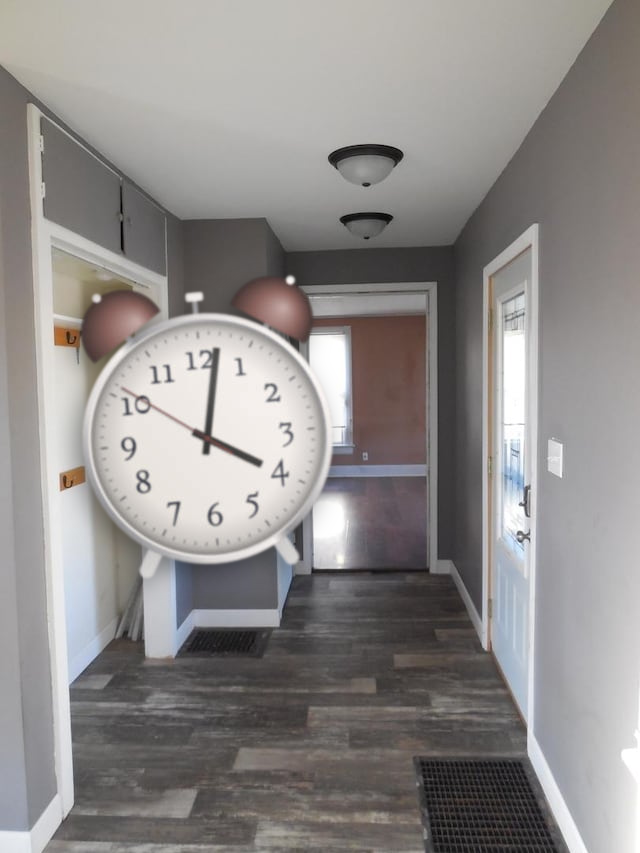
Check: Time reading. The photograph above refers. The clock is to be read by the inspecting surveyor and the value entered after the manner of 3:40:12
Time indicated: 4:01:51
